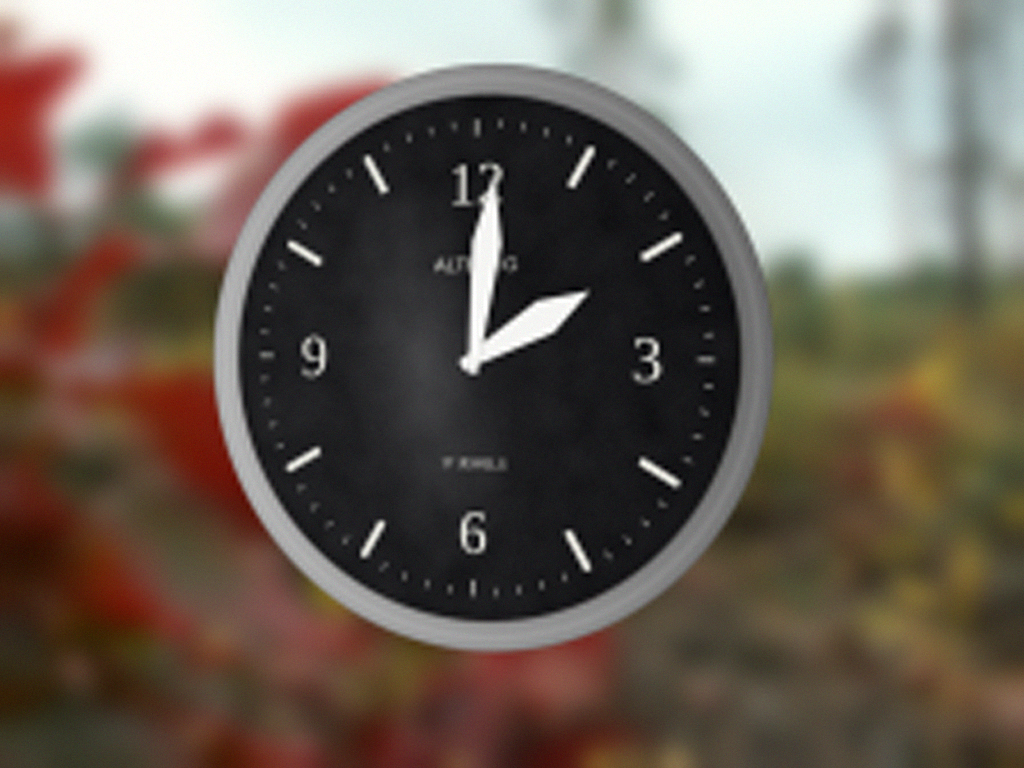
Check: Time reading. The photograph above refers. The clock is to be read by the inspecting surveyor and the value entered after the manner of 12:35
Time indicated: 2:01
